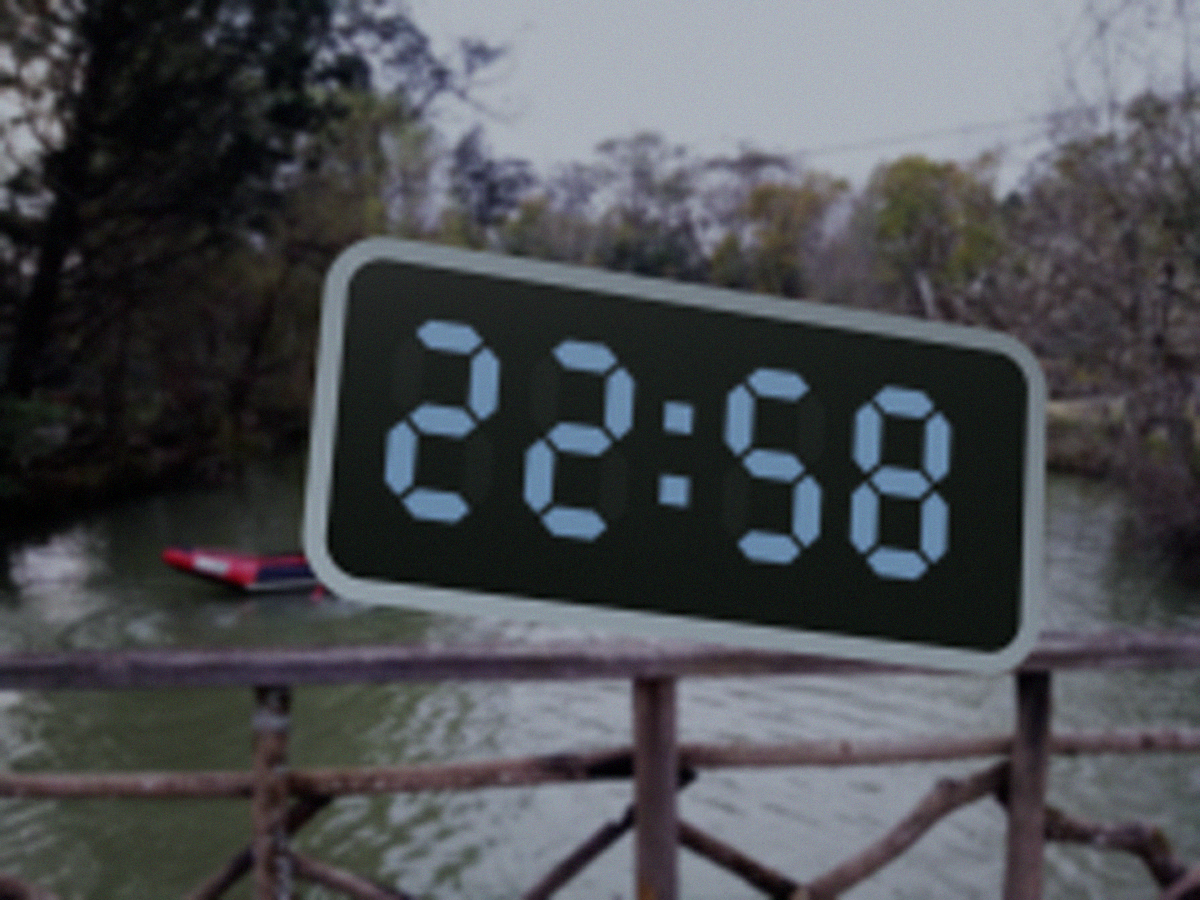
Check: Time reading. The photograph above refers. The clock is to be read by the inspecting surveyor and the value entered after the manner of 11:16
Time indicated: 22:58
